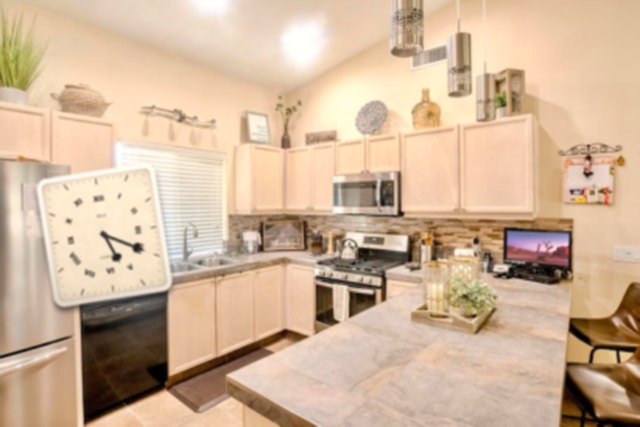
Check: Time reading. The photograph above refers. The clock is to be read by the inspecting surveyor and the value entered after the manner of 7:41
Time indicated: 5:20
